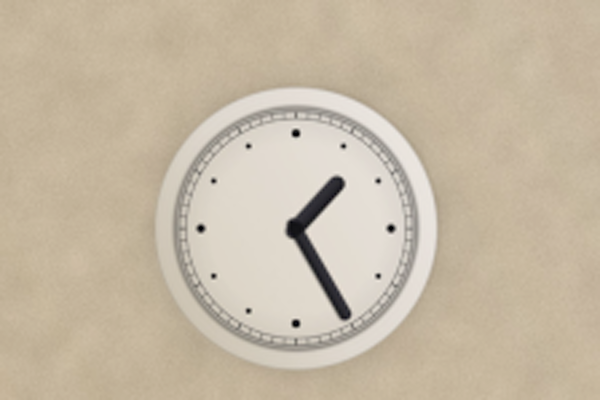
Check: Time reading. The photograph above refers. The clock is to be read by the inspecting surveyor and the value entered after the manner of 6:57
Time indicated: 1:25
